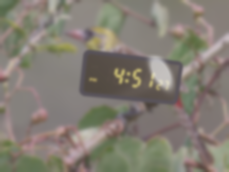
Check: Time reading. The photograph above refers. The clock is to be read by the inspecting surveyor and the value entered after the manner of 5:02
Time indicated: 4:51
